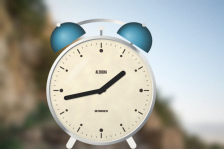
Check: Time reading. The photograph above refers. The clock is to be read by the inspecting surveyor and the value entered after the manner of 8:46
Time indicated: 1:43
